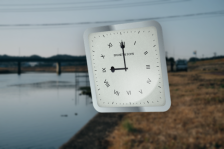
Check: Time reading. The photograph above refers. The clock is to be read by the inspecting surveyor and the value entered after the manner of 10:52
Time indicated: 9:00
